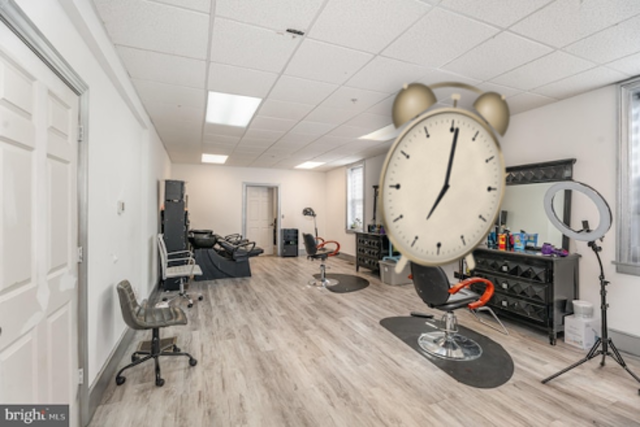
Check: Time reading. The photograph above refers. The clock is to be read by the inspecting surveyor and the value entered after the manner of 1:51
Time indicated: 7:01
